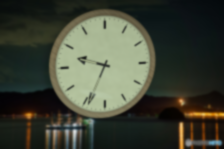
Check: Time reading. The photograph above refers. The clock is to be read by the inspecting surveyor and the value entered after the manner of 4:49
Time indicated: 9:34
